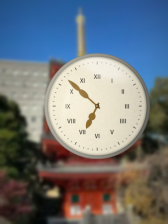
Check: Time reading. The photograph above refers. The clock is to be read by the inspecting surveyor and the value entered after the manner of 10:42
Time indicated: 6:52
